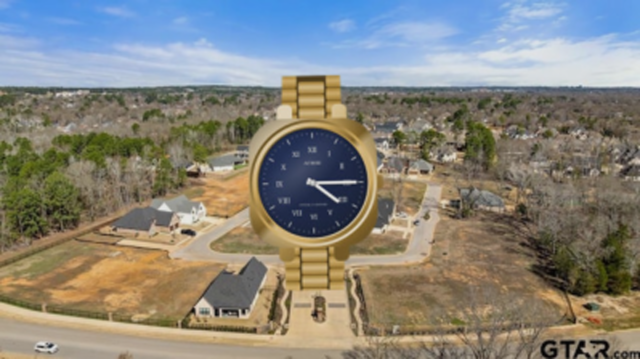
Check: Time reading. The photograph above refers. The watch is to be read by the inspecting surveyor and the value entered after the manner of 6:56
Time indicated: 4:15
